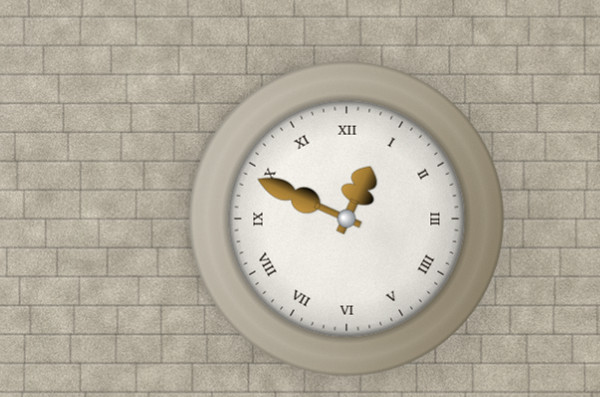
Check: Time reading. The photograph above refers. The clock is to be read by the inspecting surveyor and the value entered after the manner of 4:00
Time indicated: 12:49
